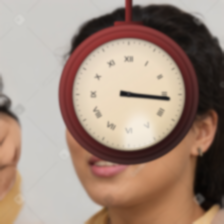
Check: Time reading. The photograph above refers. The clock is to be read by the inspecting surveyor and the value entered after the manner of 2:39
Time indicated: 3:16
